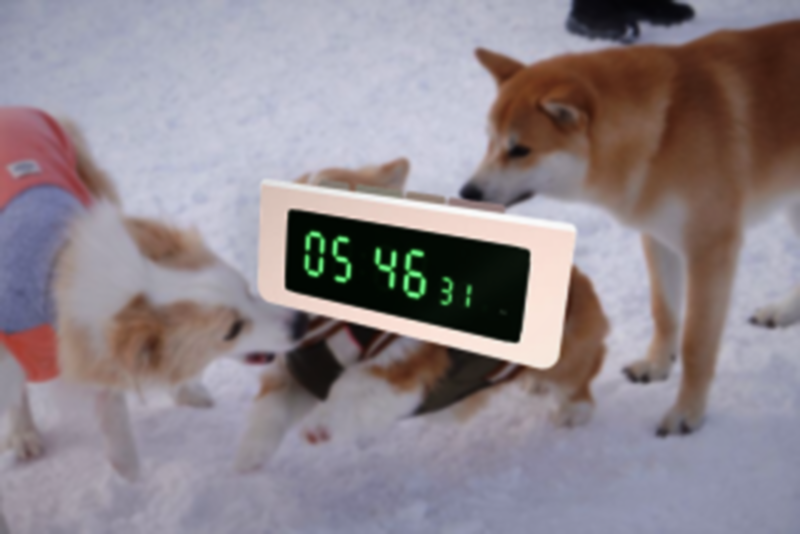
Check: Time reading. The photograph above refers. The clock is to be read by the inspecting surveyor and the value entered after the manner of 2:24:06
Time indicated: 5:46:31
